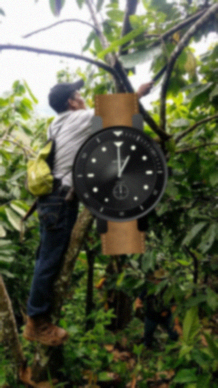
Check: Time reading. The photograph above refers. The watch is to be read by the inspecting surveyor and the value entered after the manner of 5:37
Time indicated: 1:00
